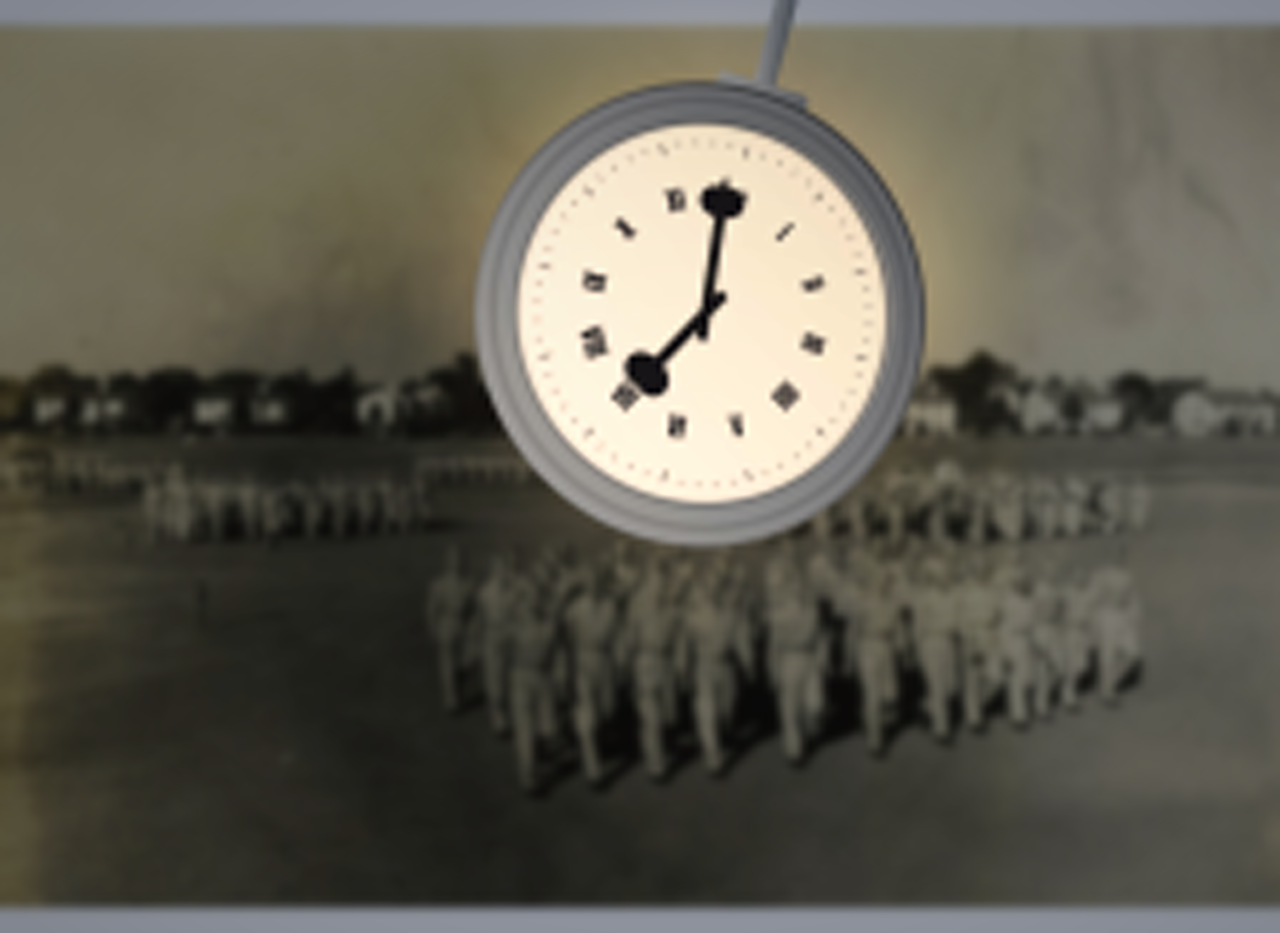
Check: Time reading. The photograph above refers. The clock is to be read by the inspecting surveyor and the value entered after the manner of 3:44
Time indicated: 6:59
